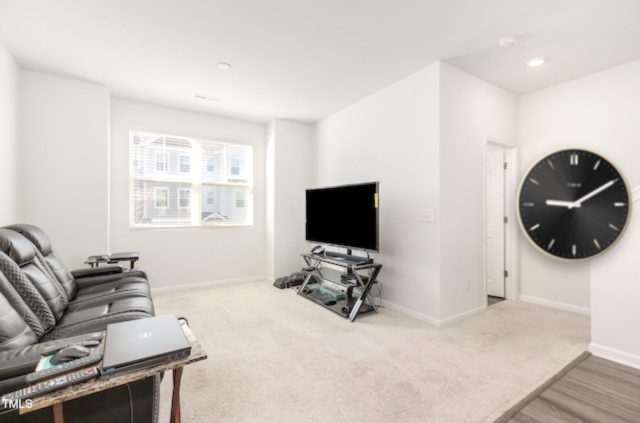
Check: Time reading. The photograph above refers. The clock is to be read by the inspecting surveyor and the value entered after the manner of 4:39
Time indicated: 9:10
